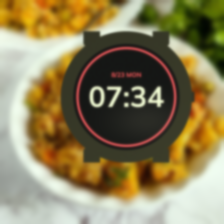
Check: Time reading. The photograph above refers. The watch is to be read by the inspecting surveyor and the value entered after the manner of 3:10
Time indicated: 7:34
